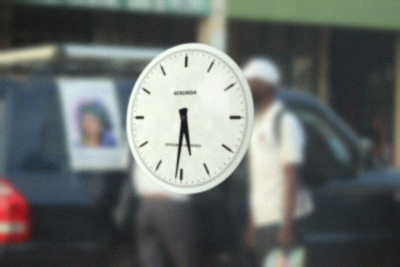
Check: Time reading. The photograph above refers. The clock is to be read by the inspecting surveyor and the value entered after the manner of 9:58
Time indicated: 5:31
